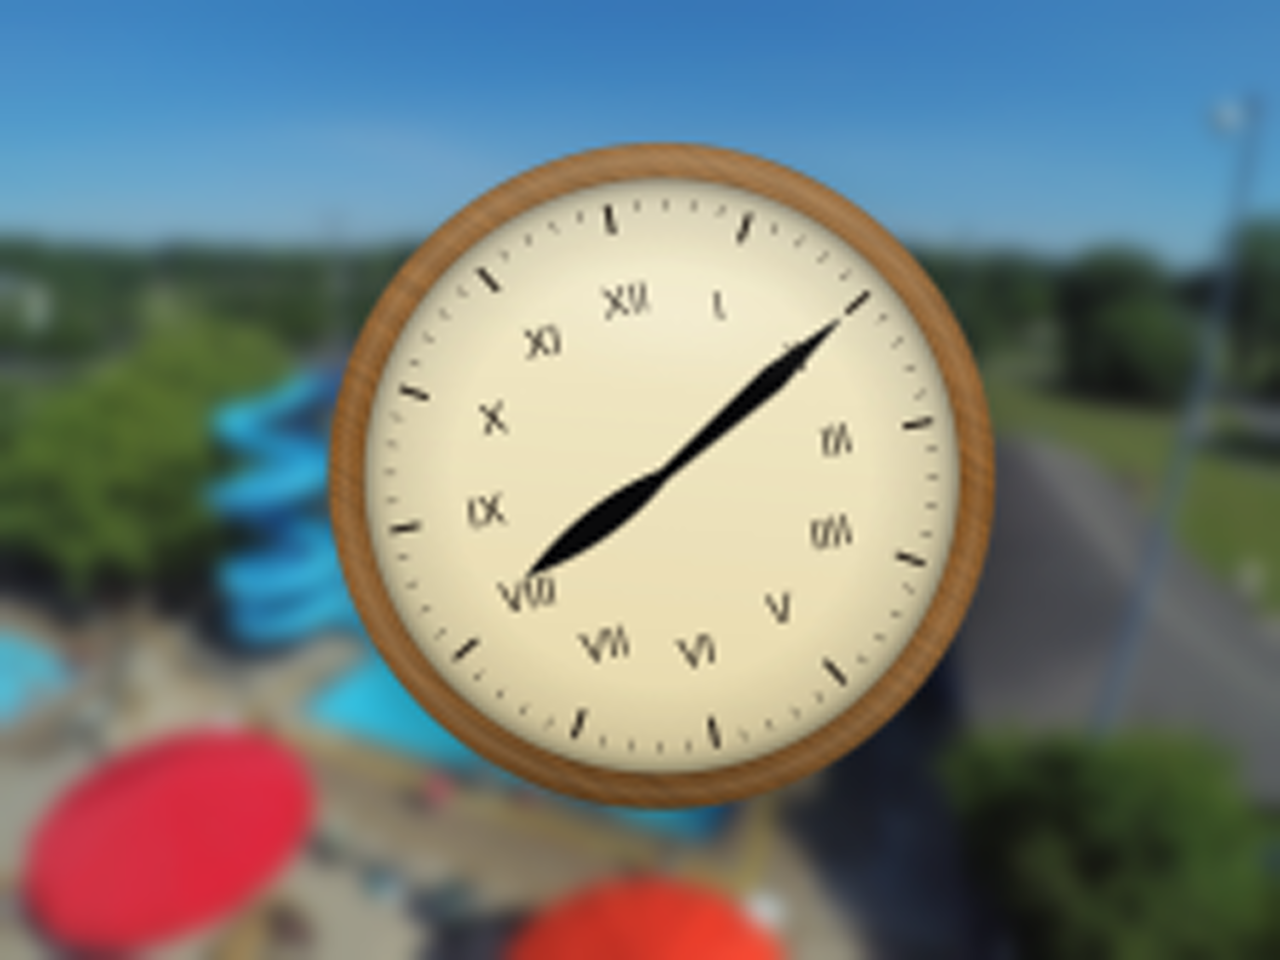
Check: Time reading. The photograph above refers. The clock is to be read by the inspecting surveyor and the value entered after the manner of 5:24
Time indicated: 8:10
